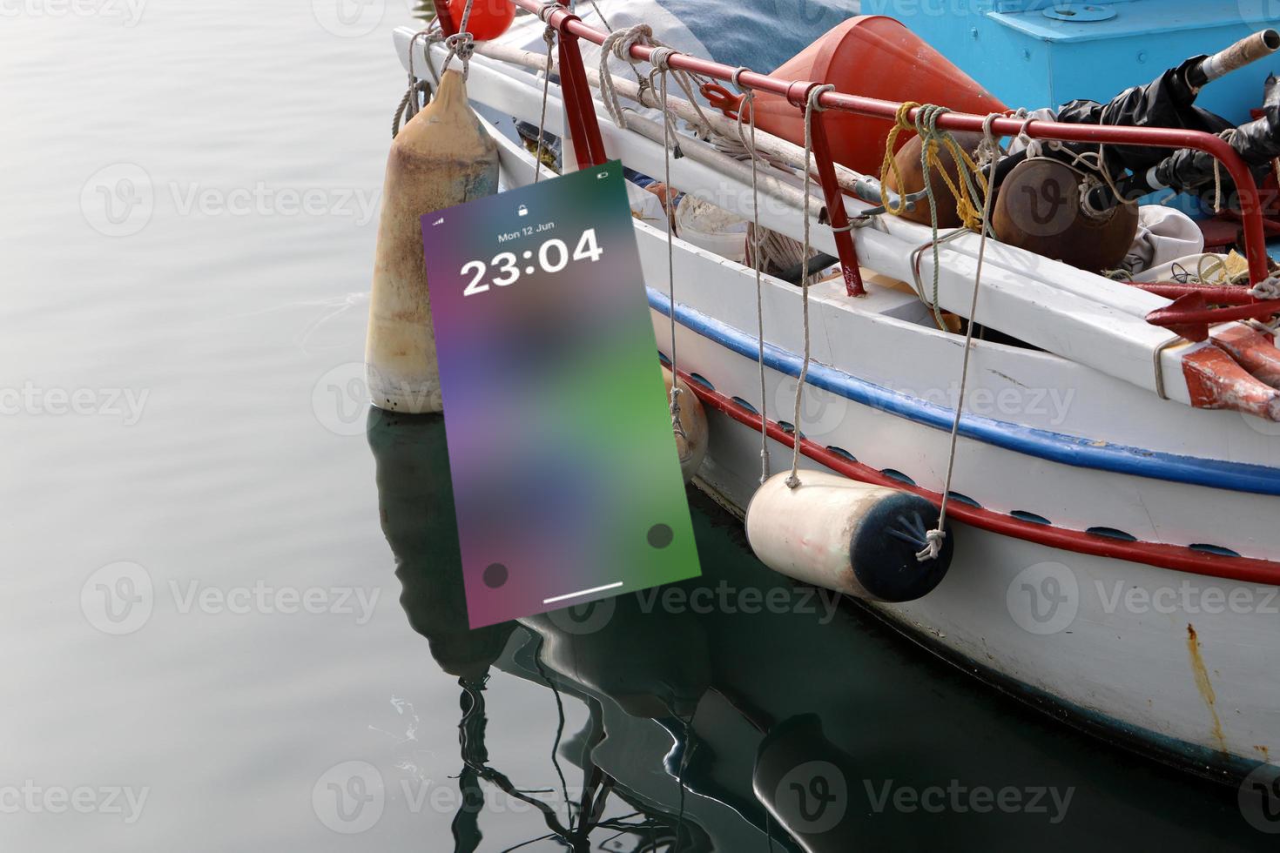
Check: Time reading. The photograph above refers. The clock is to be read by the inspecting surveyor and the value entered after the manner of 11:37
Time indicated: 23:04
